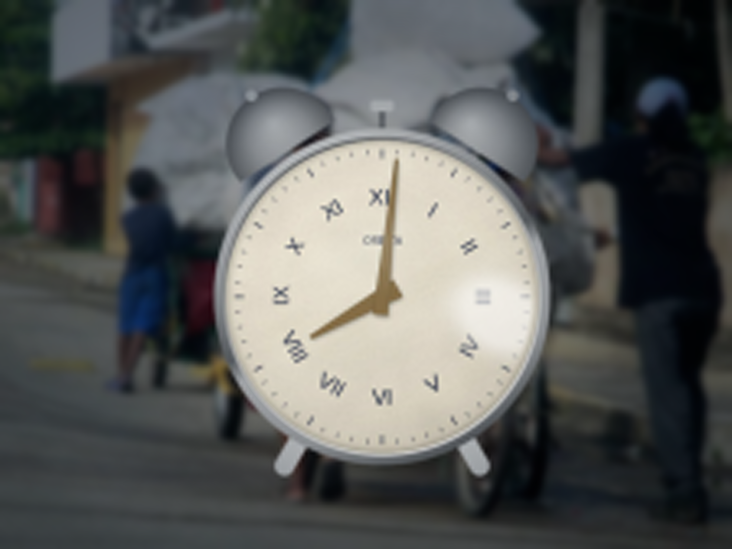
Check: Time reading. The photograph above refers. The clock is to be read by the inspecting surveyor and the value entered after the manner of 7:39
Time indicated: 8:01
